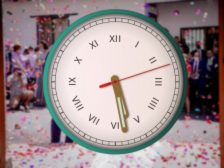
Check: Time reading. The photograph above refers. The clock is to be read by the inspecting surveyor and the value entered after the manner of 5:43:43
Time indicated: 5:28:12
